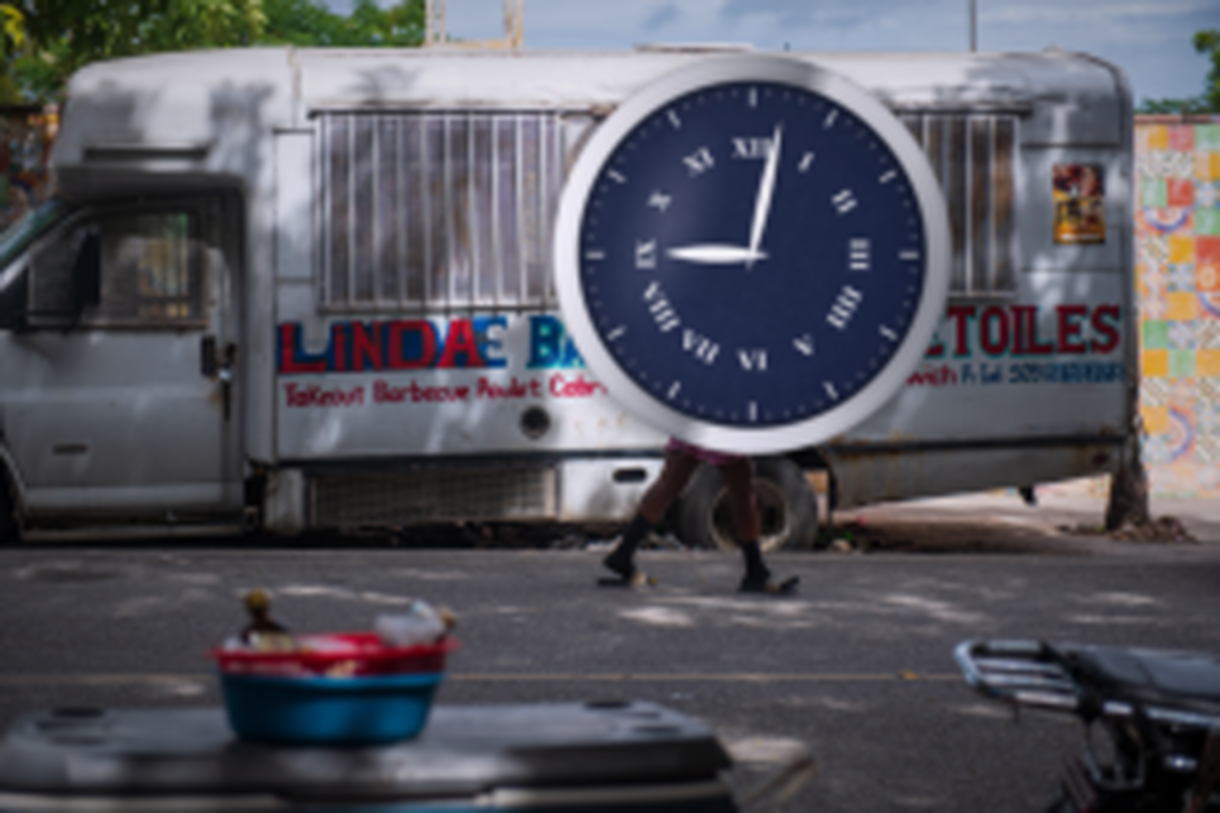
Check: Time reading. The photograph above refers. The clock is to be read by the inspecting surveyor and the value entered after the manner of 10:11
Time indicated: 9:02
